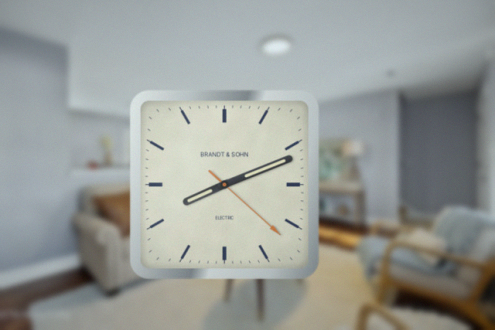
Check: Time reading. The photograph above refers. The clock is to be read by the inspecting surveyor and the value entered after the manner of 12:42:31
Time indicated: 8:11:22
